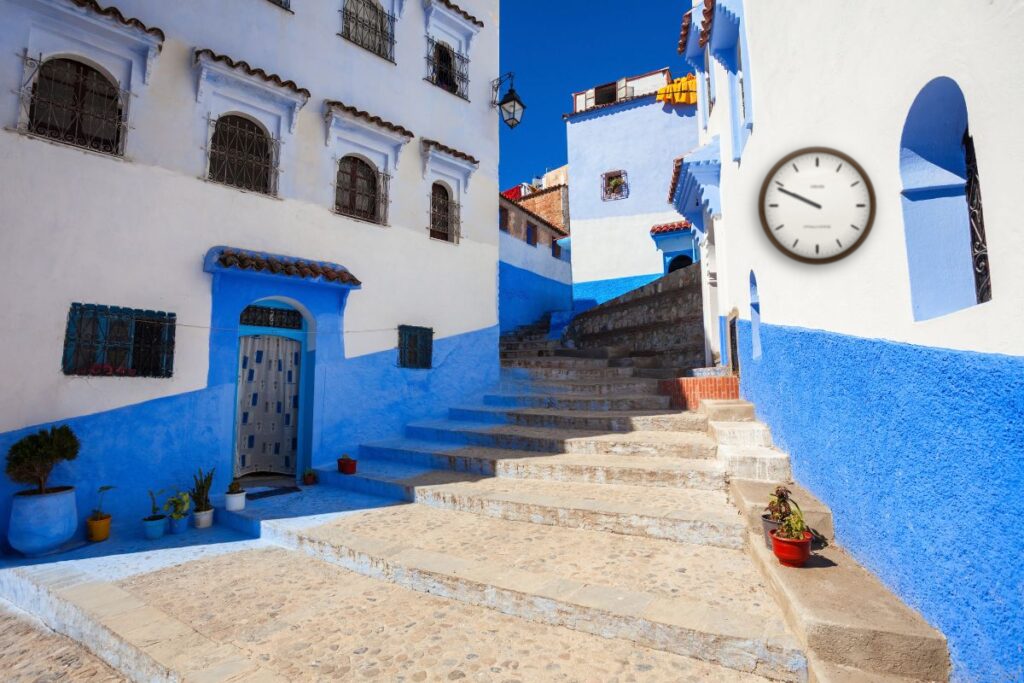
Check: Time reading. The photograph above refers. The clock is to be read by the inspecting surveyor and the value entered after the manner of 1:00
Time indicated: 9:49
